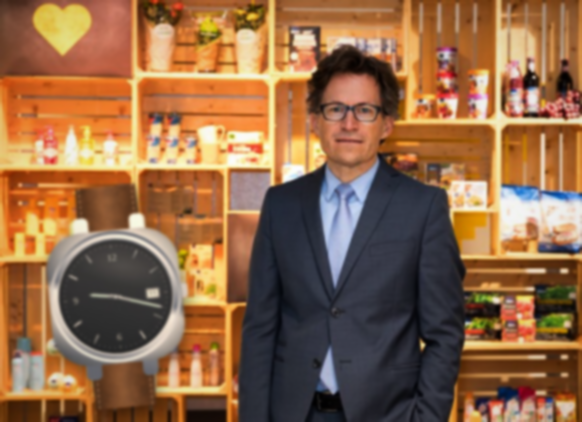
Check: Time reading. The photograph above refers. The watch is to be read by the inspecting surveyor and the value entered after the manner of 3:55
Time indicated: 9:18
